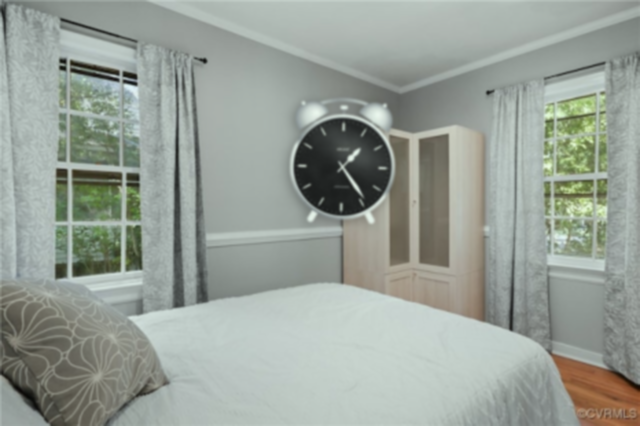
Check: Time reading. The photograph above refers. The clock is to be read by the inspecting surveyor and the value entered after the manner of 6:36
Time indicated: 1:24
